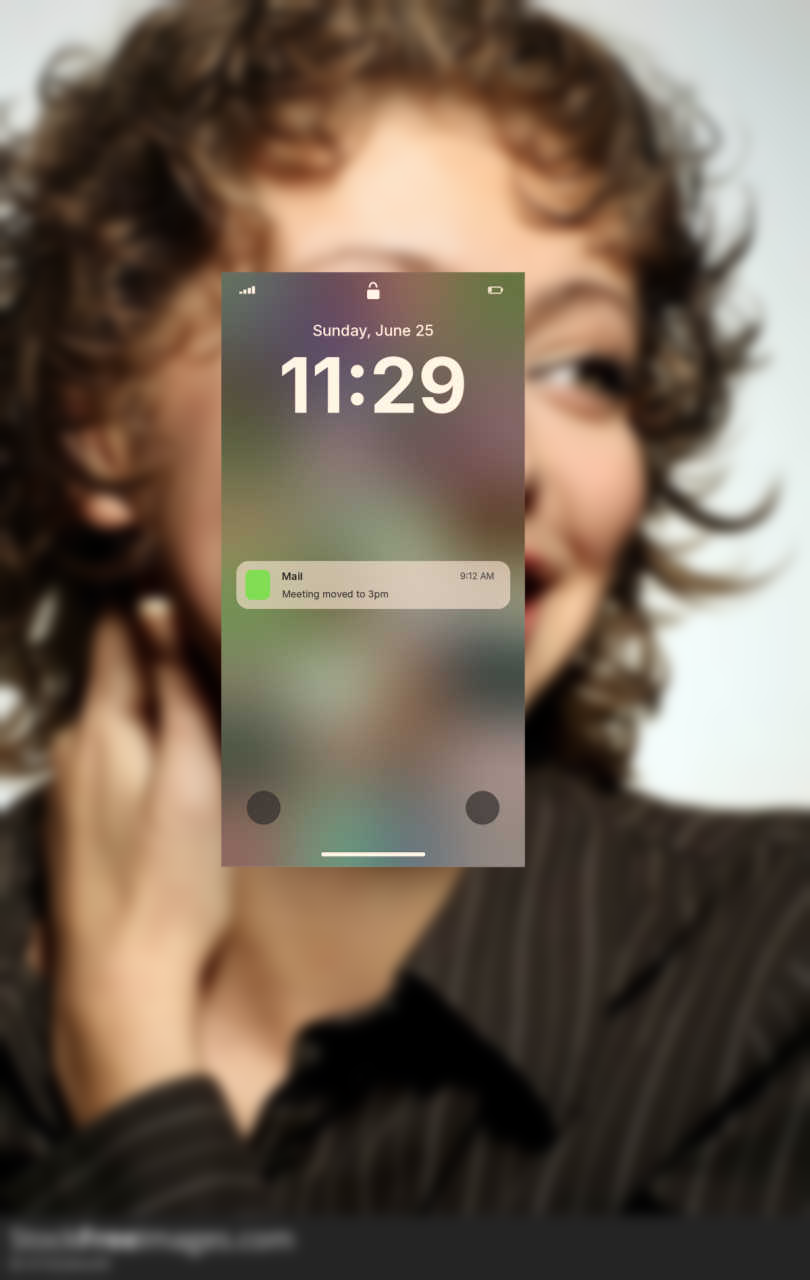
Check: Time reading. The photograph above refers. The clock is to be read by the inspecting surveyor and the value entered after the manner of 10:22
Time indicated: 11:29
